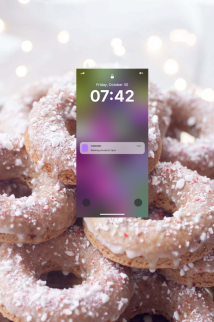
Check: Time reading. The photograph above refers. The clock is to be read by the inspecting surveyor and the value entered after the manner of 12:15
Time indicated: 7:42
